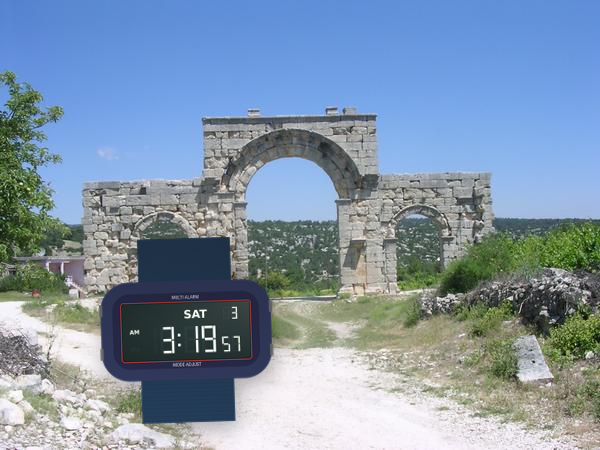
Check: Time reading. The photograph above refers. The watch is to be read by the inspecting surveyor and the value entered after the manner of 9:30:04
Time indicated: 3:19:57
